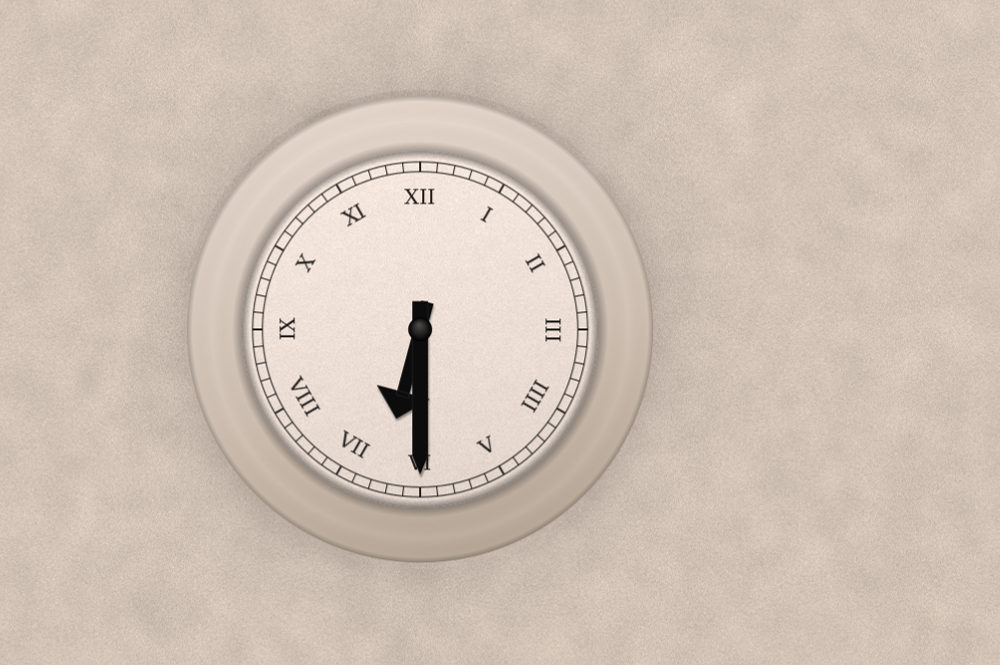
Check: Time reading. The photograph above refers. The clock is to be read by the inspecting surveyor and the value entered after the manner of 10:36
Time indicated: 6:30
